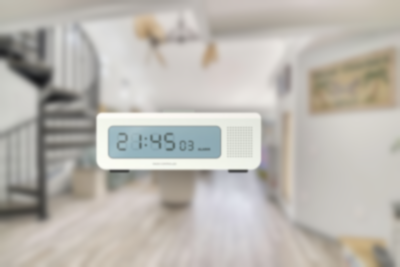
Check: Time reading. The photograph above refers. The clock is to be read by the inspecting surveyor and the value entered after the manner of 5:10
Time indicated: 21:45
